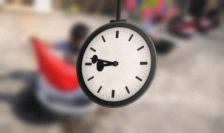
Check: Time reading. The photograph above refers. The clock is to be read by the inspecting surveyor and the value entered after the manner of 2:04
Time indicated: 8:47
